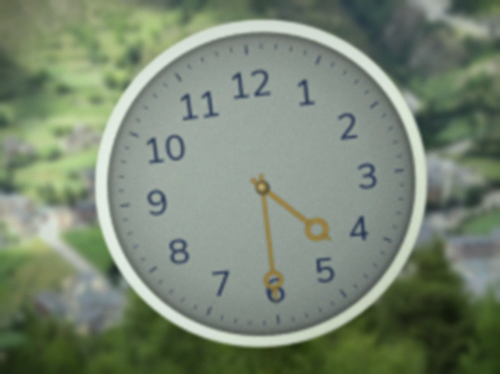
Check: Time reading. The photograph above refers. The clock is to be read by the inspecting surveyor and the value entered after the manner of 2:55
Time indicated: 4:30
